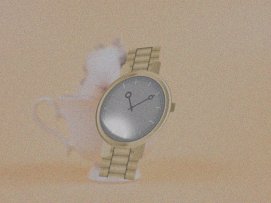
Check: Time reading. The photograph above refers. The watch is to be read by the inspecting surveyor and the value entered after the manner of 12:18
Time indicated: 11:10
